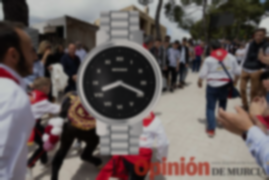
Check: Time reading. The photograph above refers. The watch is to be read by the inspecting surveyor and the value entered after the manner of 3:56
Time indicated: 8:19
